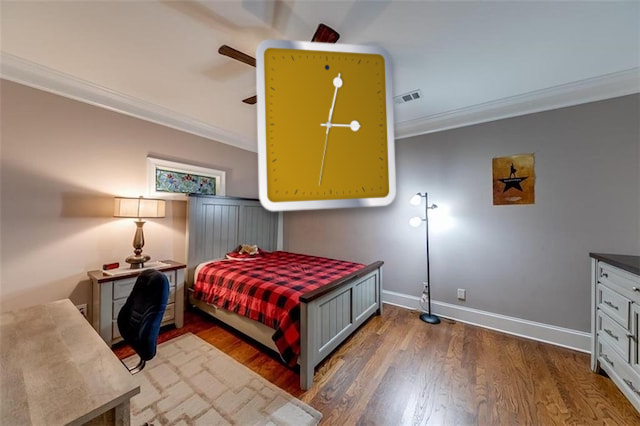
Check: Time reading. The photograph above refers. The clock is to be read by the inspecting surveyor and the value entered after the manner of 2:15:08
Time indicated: 3:02:32
